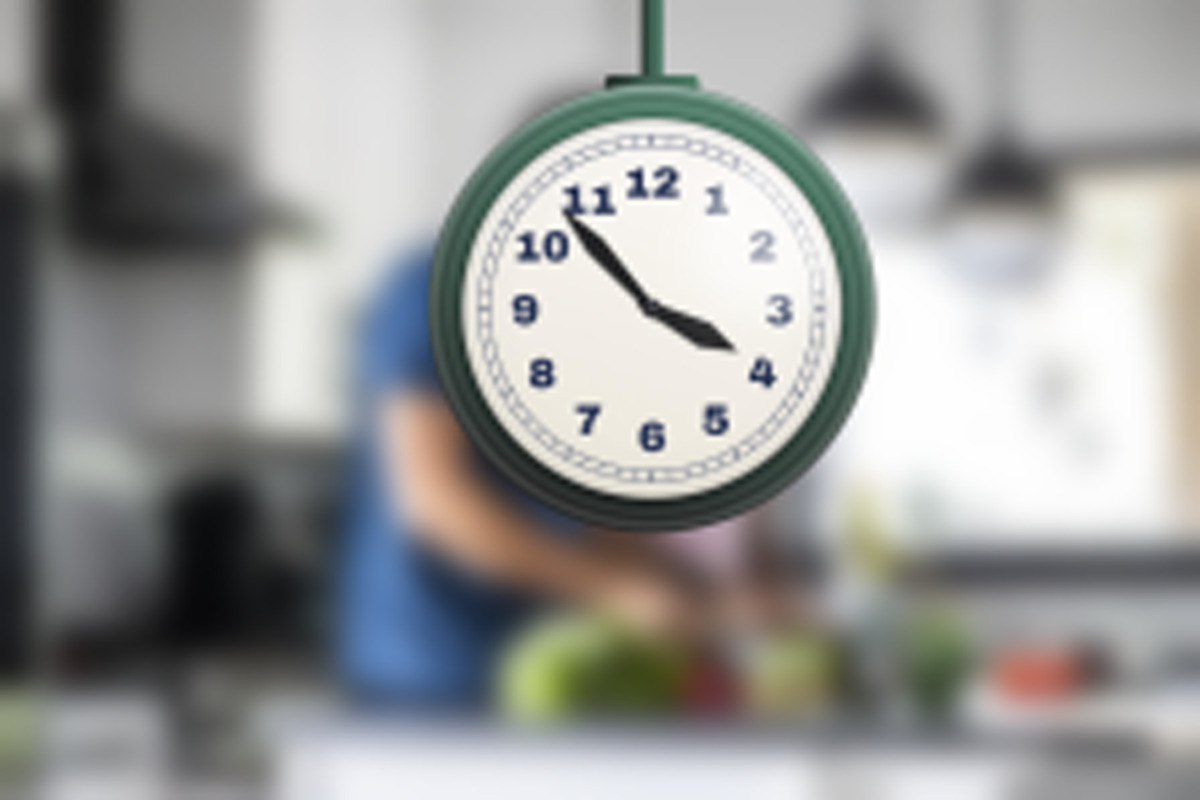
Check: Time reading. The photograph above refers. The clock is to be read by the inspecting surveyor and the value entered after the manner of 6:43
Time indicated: 3:53
